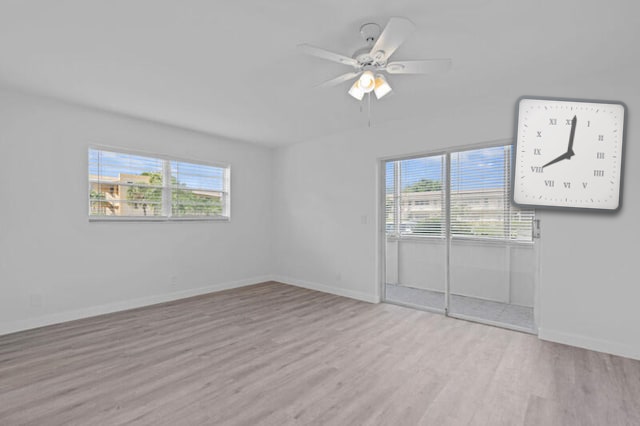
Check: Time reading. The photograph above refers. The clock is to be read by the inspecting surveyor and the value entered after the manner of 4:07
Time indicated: 8:01
